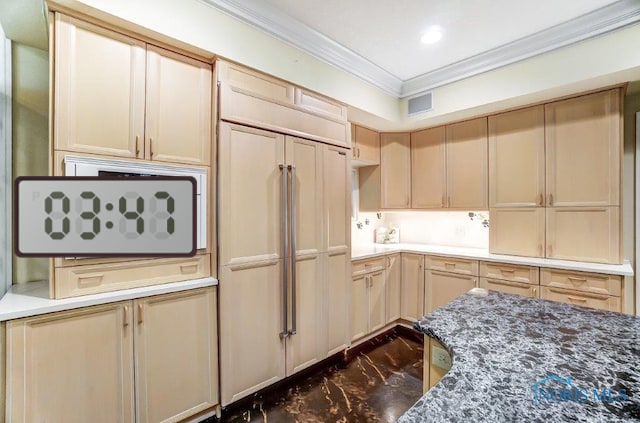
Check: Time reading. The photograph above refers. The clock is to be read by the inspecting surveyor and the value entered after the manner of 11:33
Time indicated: 3:47
